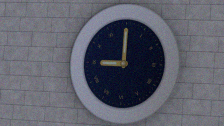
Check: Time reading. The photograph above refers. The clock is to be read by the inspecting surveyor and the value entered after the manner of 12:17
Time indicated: 9:00
